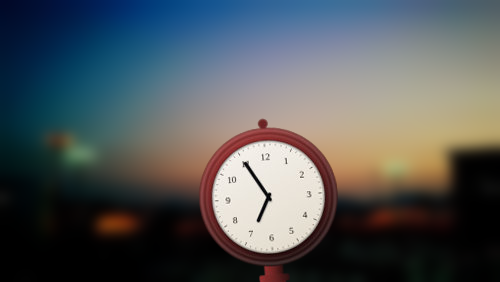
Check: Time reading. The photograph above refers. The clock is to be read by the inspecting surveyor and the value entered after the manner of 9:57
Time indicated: 6:55
